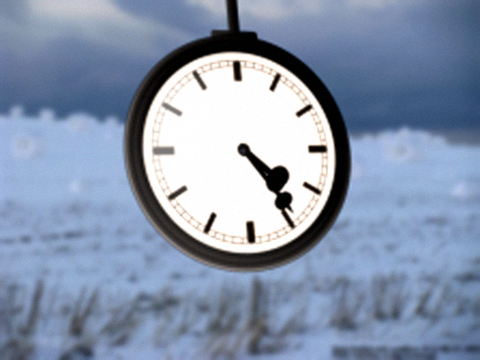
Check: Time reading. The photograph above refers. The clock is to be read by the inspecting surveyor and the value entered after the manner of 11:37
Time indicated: 4:24
